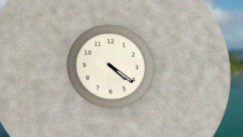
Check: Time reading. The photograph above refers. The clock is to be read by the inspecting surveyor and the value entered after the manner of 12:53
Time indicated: 4:21
